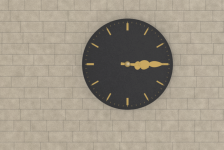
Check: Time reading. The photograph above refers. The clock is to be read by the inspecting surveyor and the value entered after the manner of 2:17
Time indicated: 3:15
